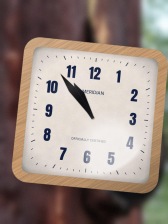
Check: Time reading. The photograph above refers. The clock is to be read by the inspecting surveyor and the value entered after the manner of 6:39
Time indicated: 10:53
